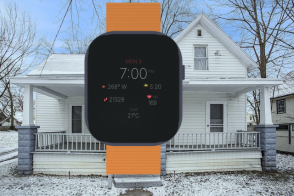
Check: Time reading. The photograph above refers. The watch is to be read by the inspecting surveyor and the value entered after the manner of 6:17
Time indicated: 7:00
